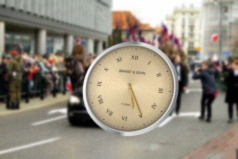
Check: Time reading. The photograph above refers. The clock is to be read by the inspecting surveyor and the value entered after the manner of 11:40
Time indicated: 5:25
